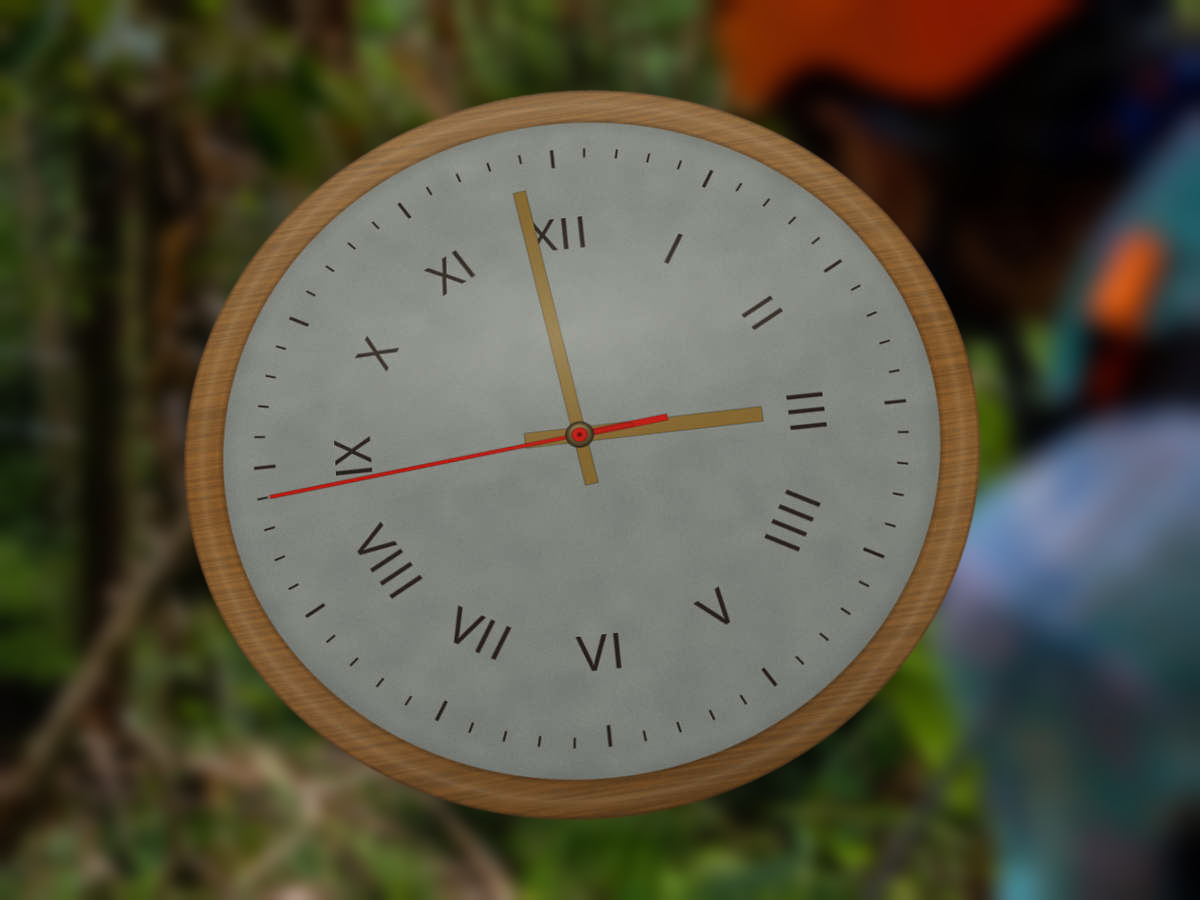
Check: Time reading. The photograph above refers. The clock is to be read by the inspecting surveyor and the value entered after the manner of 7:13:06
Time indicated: 2:58:44
